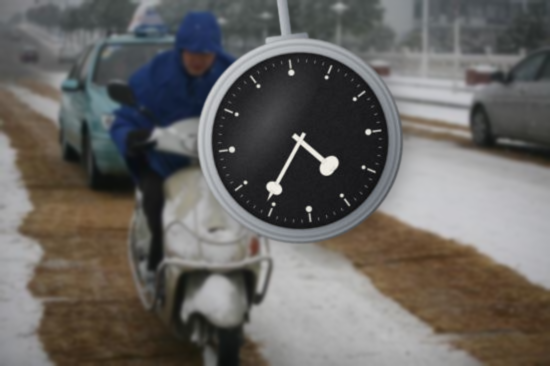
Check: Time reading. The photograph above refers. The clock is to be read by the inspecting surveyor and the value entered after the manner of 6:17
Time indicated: 4:36
